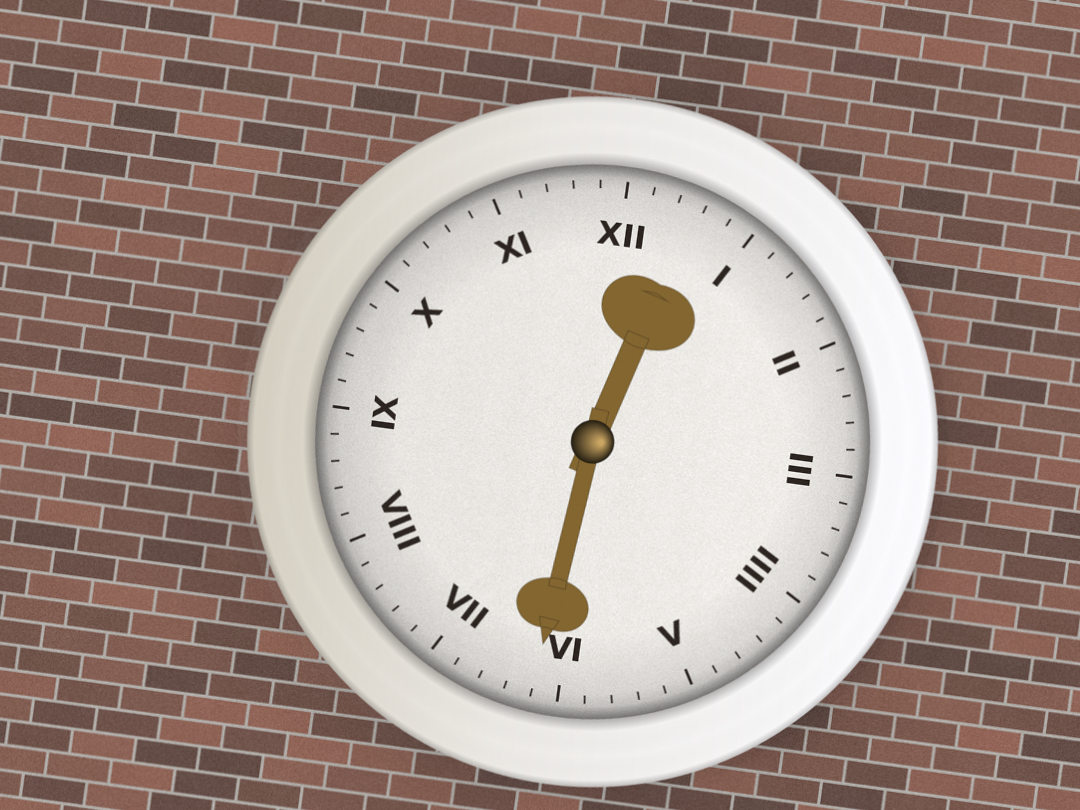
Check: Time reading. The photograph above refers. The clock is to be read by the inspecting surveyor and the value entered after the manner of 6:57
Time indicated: 12:31
